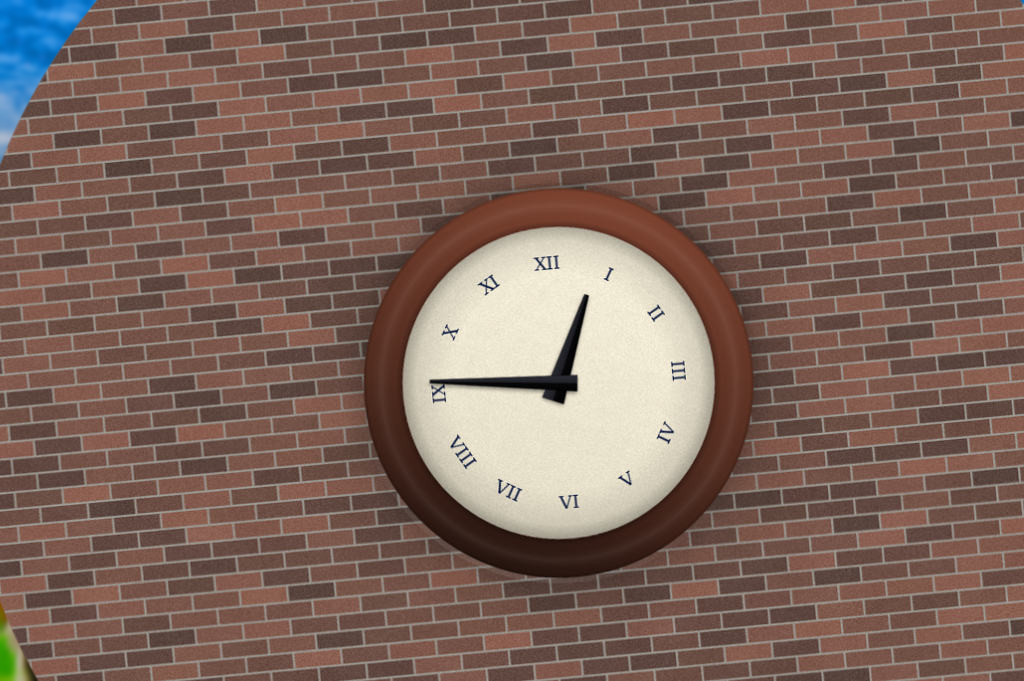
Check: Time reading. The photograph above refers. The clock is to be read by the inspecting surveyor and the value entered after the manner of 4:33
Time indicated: 12:46
